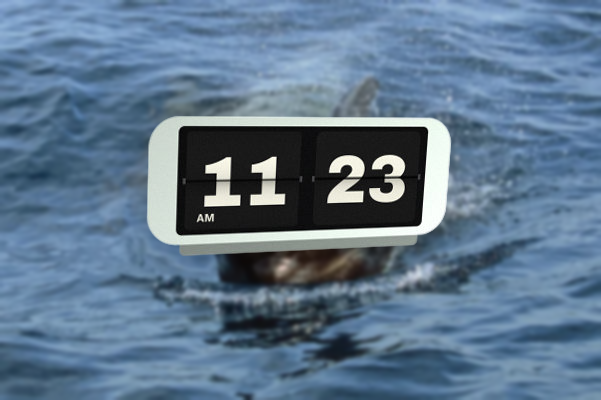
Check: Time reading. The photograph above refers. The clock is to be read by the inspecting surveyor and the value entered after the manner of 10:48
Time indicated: 11:23
